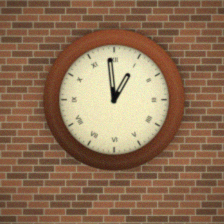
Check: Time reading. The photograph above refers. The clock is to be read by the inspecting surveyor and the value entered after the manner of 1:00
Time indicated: 12:59
